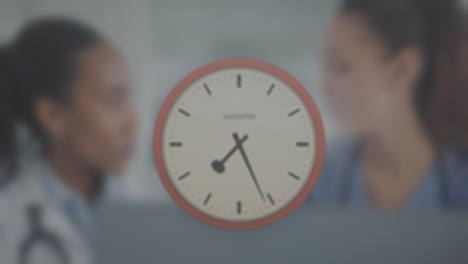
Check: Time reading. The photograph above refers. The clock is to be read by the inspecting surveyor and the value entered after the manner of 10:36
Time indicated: 7:26
